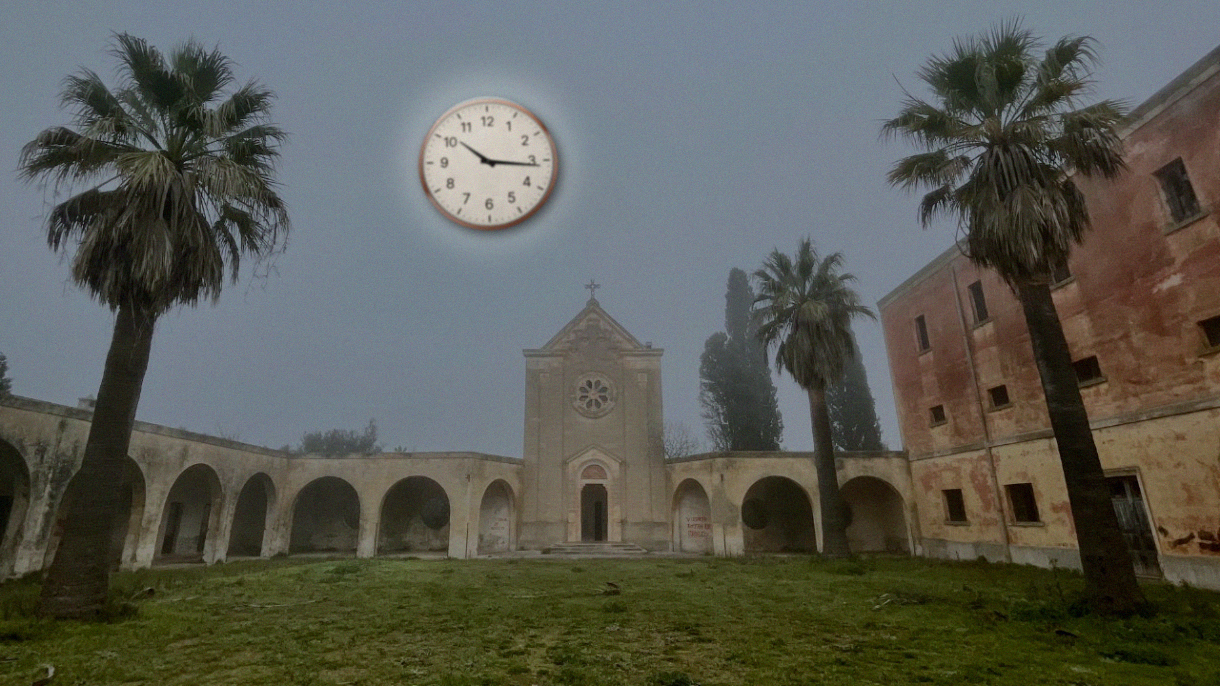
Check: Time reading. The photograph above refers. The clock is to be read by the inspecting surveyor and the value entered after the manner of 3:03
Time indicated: 10:16
